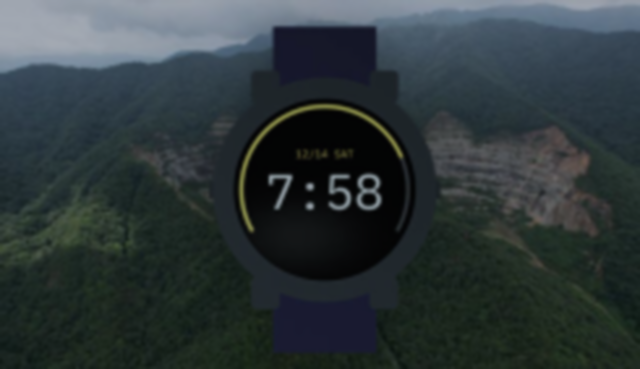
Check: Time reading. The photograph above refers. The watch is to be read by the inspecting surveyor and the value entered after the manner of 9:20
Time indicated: 7:58
